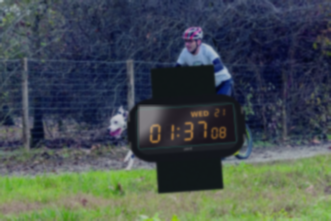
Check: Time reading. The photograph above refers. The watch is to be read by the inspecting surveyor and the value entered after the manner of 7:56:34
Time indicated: 1:37:08
